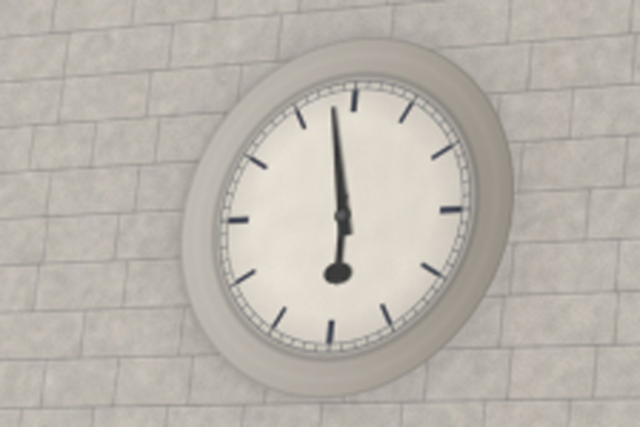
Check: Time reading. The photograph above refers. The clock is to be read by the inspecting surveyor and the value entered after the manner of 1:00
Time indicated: 5:58
